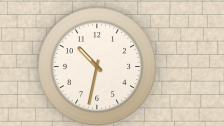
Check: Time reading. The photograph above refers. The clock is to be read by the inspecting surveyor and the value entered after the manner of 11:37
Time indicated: 10:32
